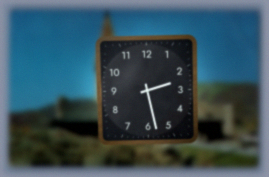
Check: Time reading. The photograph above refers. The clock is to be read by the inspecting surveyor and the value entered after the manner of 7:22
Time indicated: 2:28
